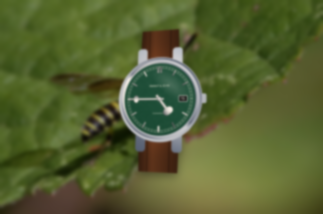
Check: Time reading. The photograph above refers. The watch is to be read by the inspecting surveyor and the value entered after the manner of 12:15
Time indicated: 4:45
